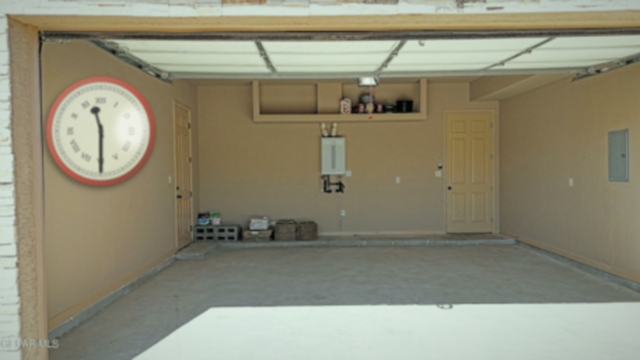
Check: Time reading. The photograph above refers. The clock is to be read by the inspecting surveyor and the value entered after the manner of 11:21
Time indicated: 11:30
